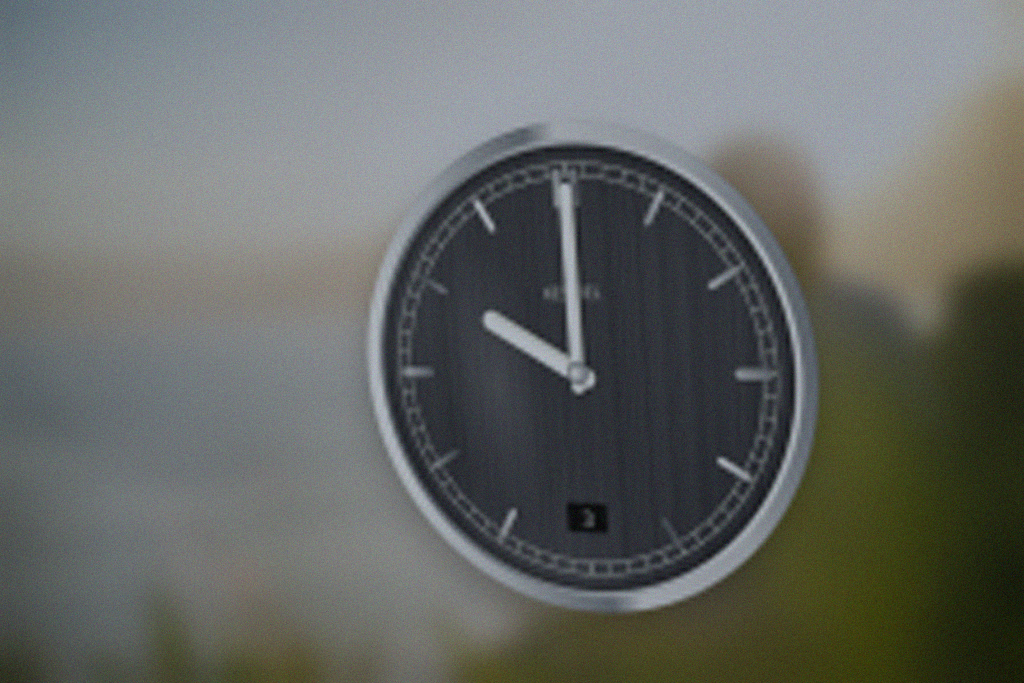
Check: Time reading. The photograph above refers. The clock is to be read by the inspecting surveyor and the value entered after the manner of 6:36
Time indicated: 10:00
